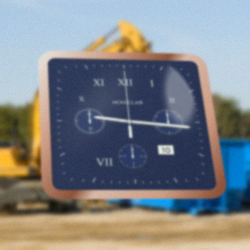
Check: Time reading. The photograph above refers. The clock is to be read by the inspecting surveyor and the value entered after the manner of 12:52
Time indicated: 9:16
